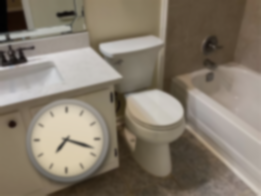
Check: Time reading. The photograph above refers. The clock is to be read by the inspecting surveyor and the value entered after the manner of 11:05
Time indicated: 7:18
